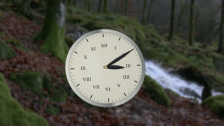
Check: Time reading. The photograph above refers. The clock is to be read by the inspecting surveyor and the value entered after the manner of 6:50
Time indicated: 3:10
